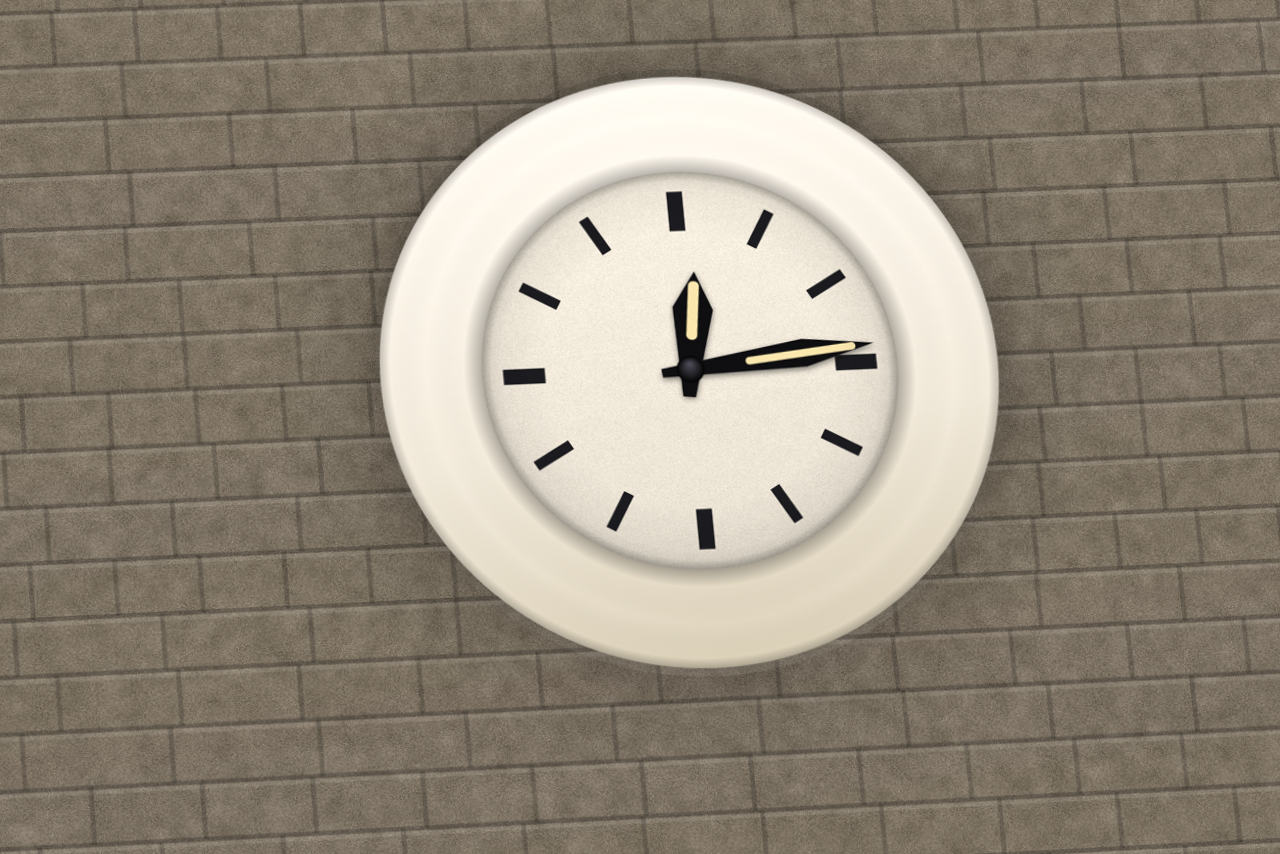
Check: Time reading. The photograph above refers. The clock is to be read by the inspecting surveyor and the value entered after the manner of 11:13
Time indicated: 12:14
